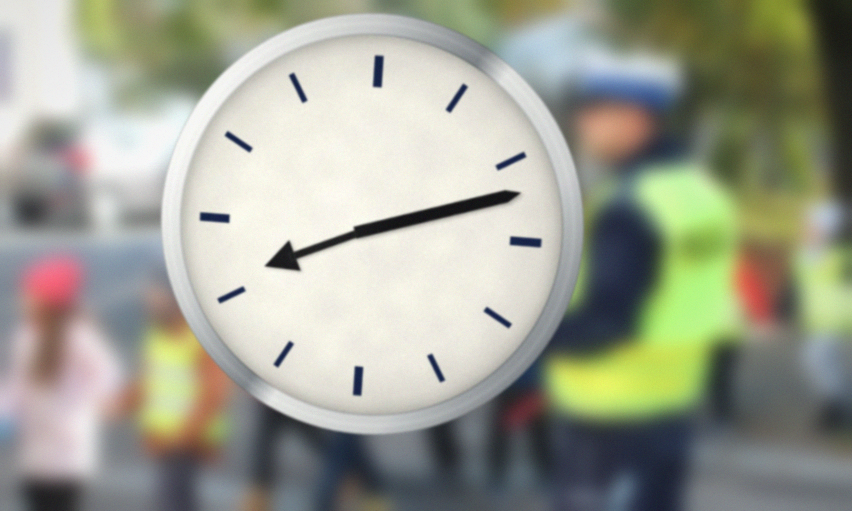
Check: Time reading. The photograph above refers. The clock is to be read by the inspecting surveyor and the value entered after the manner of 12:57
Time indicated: 8:12
